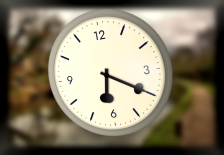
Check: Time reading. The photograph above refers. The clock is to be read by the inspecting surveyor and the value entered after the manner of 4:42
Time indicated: 6:20
